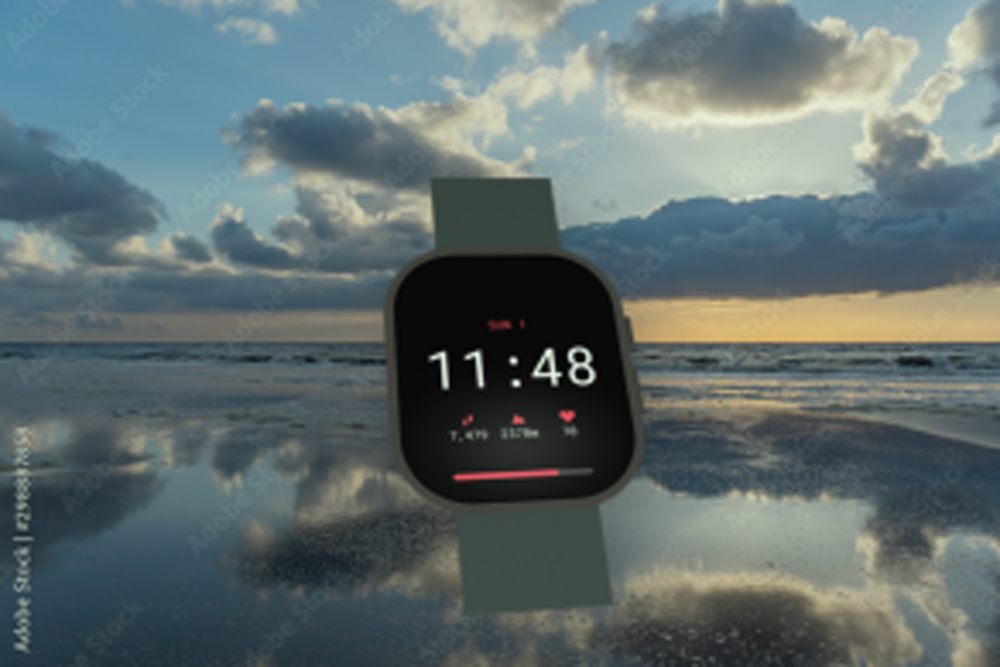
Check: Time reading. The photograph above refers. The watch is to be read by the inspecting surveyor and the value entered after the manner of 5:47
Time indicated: 11:48
